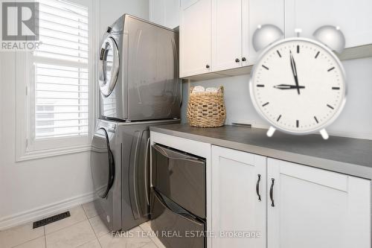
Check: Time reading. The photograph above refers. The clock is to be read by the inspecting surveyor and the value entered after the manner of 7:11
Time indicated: 8:58
